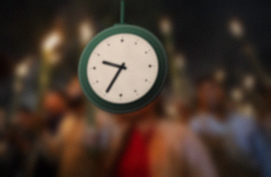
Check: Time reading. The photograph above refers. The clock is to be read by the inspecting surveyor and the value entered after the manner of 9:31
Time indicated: 9:35
